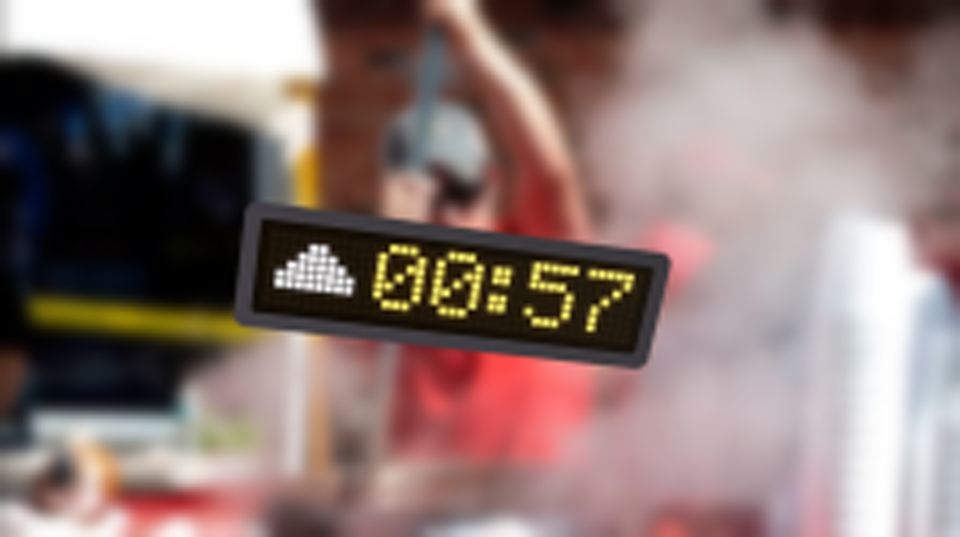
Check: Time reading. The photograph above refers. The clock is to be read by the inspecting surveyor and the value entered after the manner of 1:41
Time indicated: 0:57
